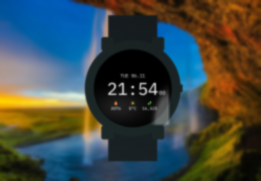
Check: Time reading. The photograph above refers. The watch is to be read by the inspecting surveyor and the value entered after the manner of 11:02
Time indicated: 21:54
